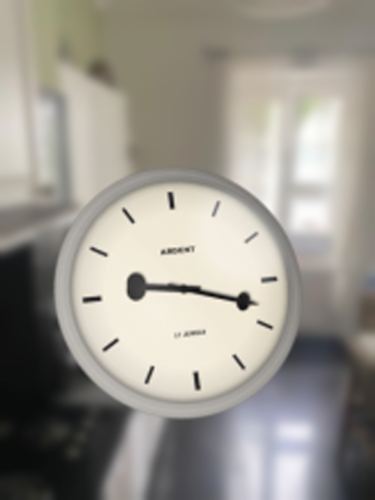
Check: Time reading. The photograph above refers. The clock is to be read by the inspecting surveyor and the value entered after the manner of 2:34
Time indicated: 9:18
